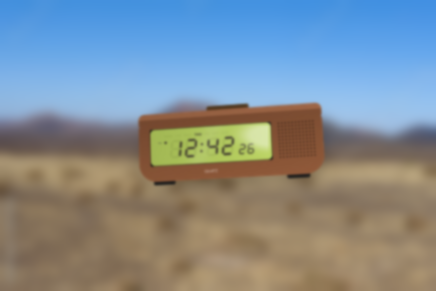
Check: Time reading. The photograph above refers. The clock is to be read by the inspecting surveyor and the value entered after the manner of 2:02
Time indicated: 12:42
